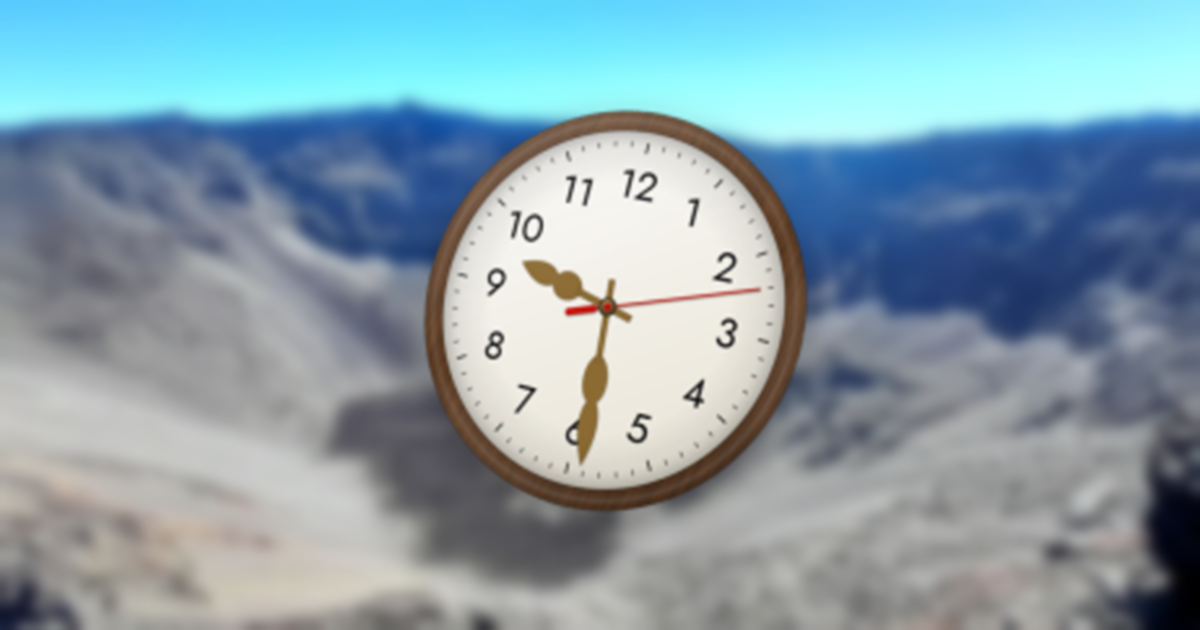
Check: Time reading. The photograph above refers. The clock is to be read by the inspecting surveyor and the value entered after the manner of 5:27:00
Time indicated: 9:29:12
